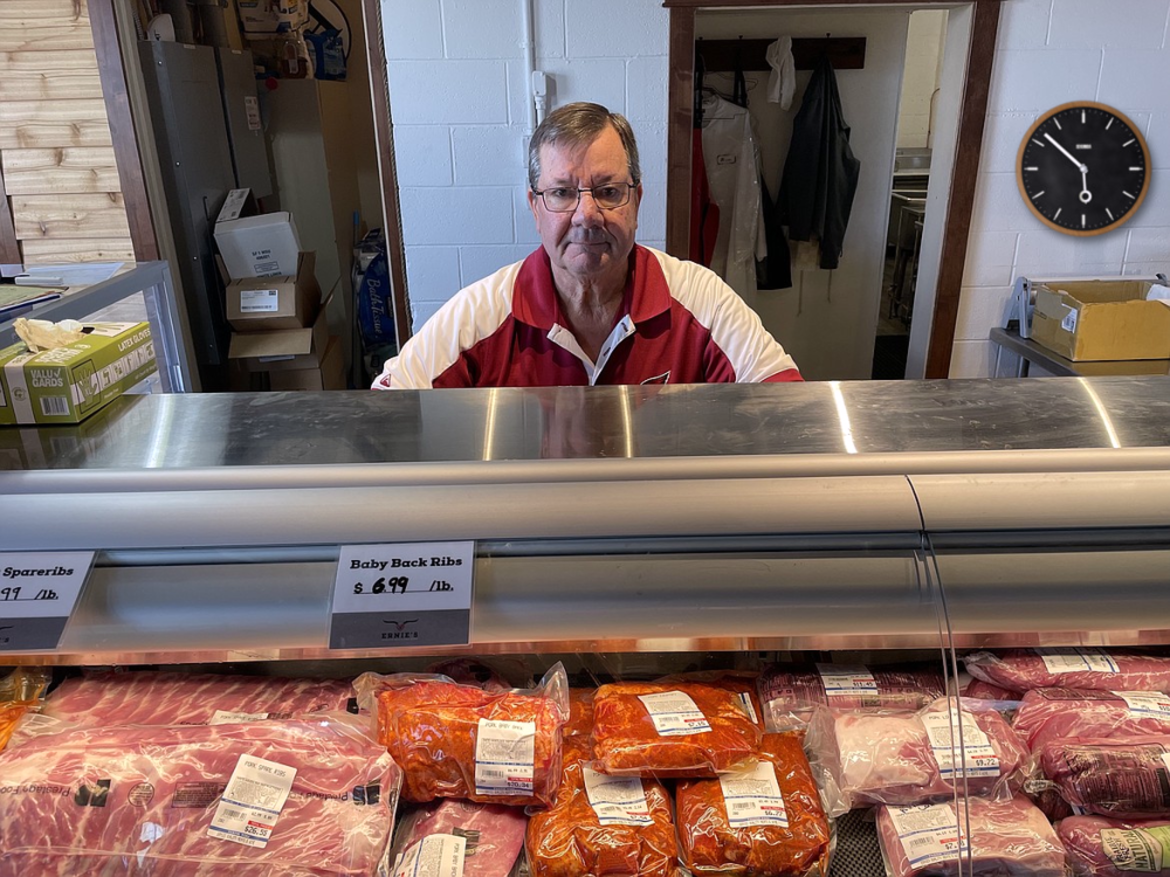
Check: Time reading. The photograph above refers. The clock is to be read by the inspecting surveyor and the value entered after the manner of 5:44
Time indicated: 5:52
